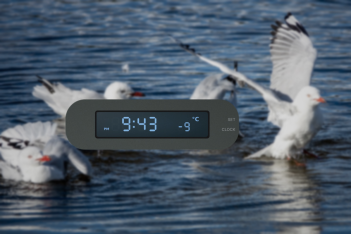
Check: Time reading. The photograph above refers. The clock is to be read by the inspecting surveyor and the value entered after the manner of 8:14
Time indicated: 9:43
